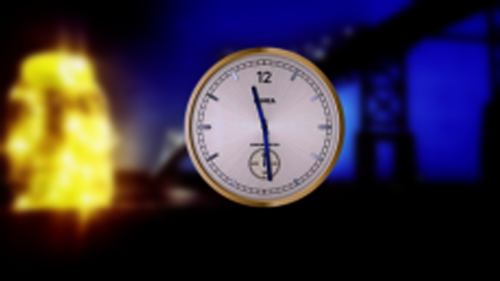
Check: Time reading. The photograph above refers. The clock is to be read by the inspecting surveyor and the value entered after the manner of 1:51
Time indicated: 11:29
